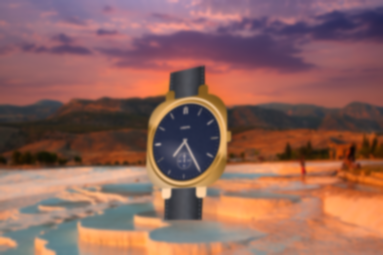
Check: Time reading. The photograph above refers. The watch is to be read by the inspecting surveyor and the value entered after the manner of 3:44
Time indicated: 7:25
